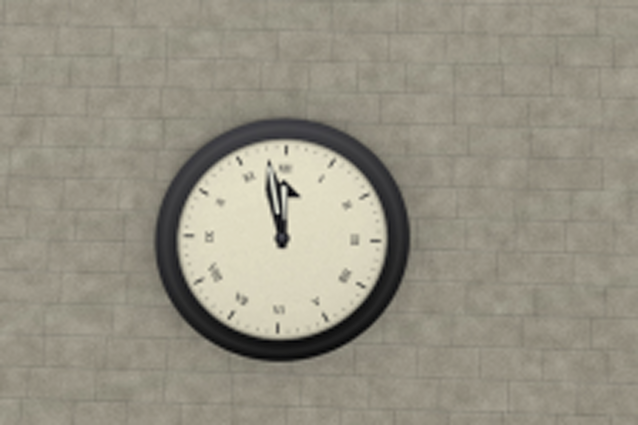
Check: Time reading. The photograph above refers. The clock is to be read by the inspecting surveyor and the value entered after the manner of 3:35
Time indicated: 11:58
